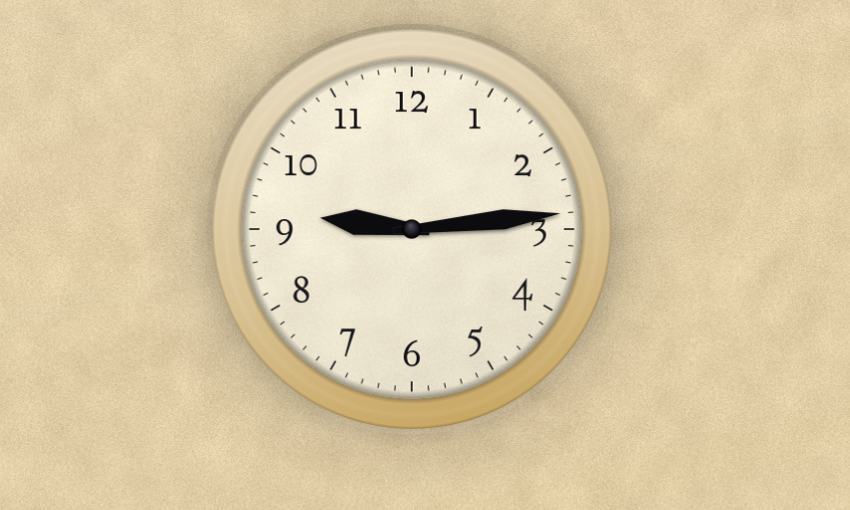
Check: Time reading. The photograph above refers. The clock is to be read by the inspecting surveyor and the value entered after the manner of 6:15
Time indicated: 9:14
